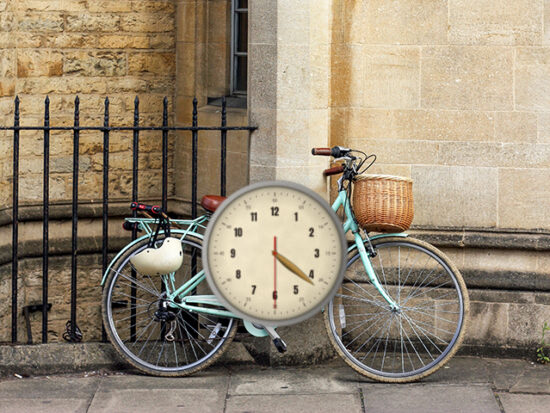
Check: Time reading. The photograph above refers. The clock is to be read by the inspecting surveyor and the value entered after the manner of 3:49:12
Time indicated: 4:21:30
